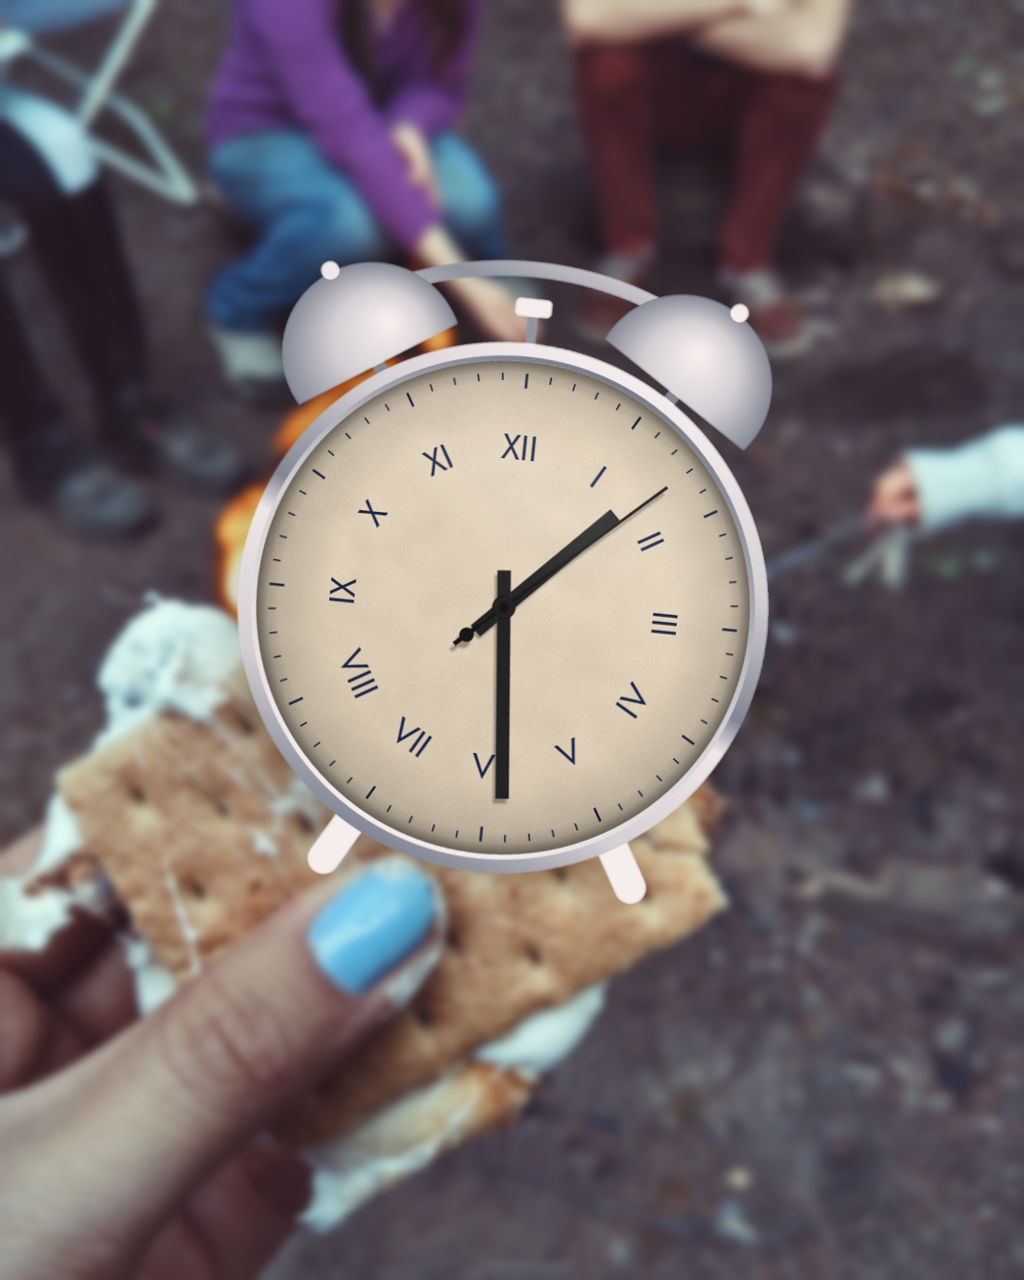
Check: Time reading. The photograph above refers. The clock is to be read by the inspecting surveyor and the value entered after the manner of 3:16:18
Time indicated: 1:29:08
